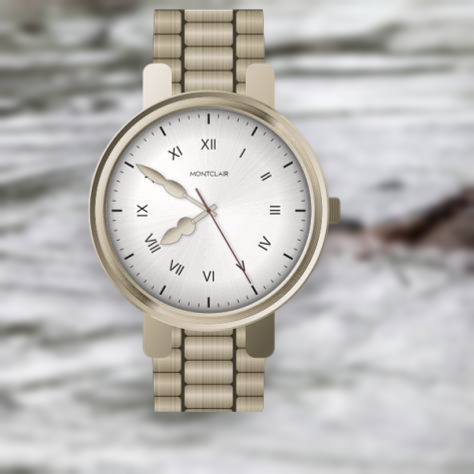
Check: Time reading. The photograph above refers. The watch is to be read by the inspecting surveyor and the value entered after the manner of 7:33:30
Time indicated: 7:50:25
